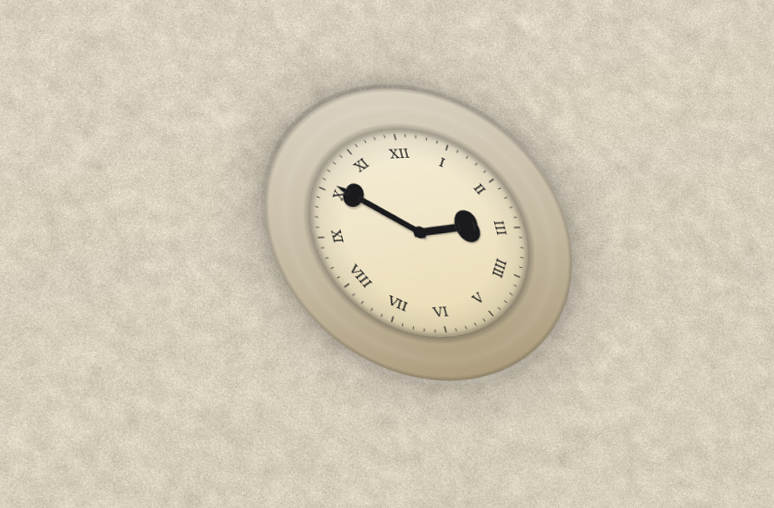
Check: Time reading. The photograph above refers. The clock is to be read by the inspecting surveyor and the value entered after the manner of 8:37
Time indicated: 2:51
